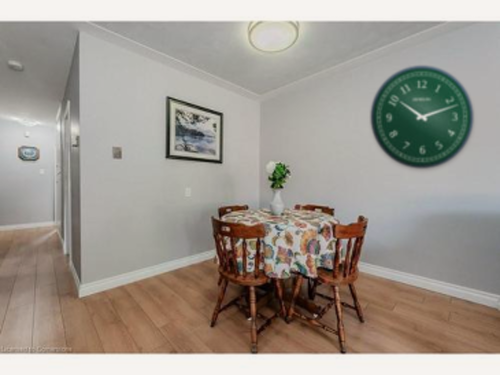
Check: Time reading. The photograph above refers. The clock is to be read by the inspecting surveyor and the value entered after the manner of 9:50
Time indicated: 10:12
